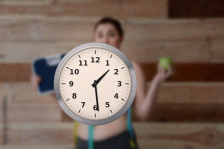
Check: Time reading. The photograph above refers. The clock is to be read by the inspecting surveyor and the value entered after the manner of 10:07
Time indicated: 1:29
